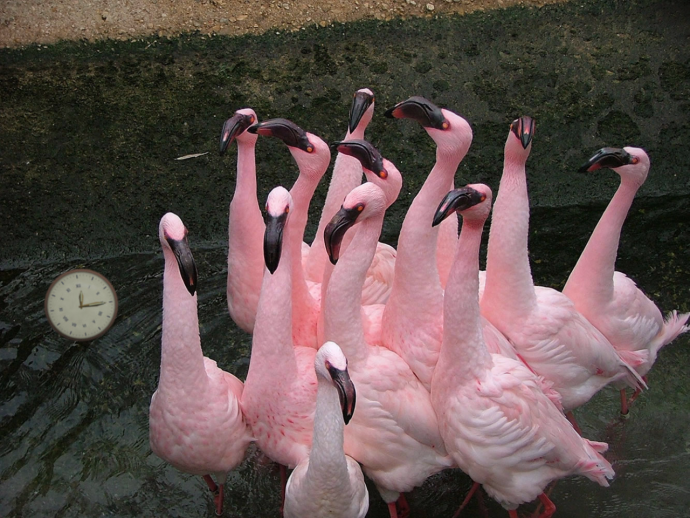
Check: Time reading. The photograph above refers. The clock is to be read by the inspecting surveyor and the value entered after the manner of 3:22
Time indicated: 12:15
